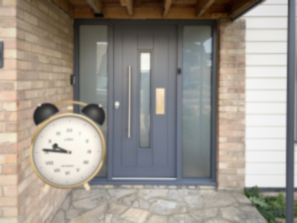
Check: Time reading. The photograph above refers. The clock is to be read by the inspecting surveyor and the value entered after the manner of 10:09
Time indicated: 9:46
